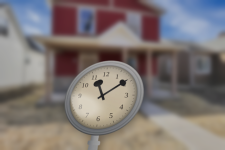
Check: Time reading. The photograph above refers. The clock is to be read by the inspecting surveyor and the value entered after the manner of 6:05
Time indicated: 11:09
